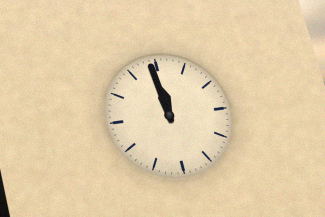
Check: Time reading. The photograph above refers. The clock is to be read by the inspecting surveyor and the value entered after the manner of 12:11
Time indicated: 11:59
